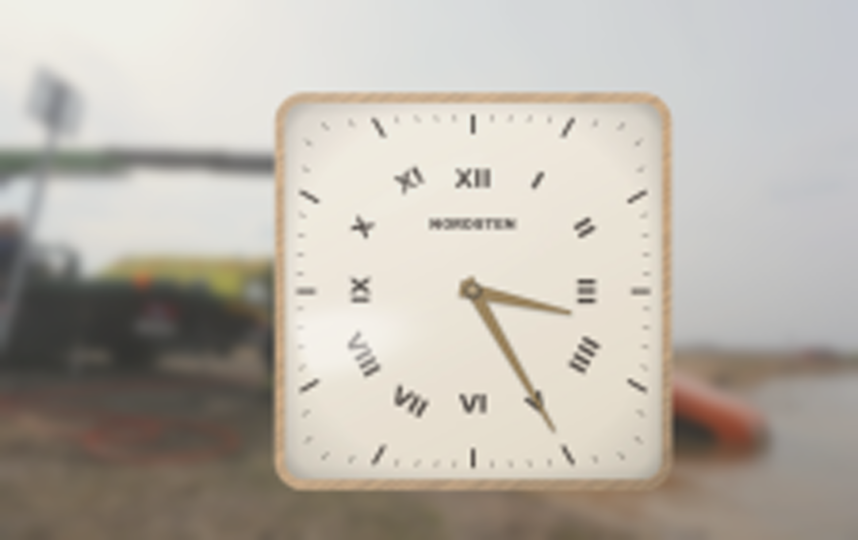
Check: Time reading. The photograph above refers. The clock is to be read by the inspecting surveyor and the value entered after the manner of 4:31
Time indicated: 3:25
